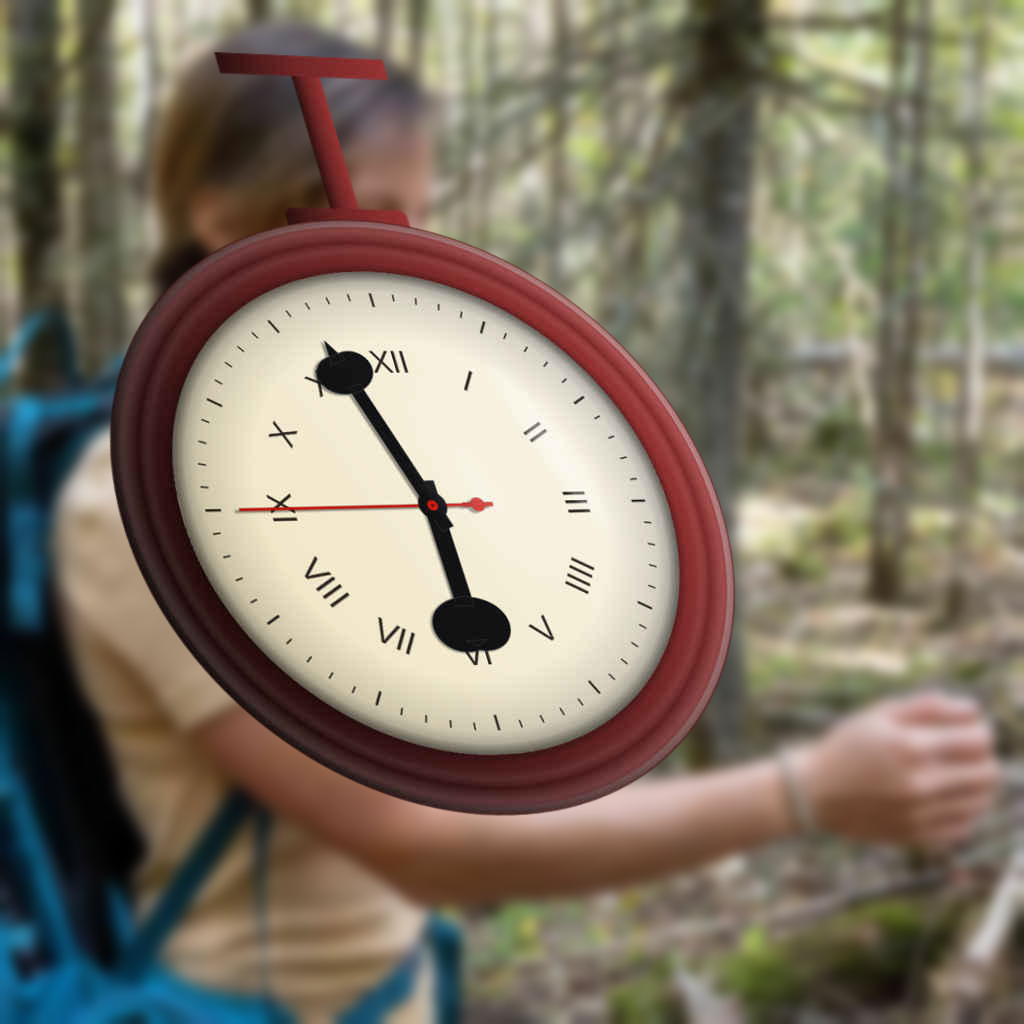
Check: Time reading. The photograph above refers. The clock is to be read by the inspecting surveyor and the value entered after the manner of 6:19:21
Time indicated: 5:56:45
